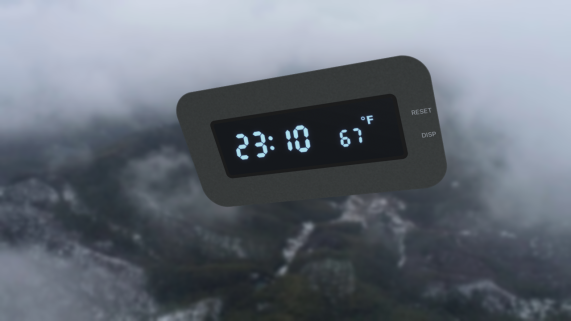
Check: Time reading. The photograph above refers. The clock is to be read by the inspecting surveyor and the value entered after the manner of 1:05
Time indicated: 23:10
